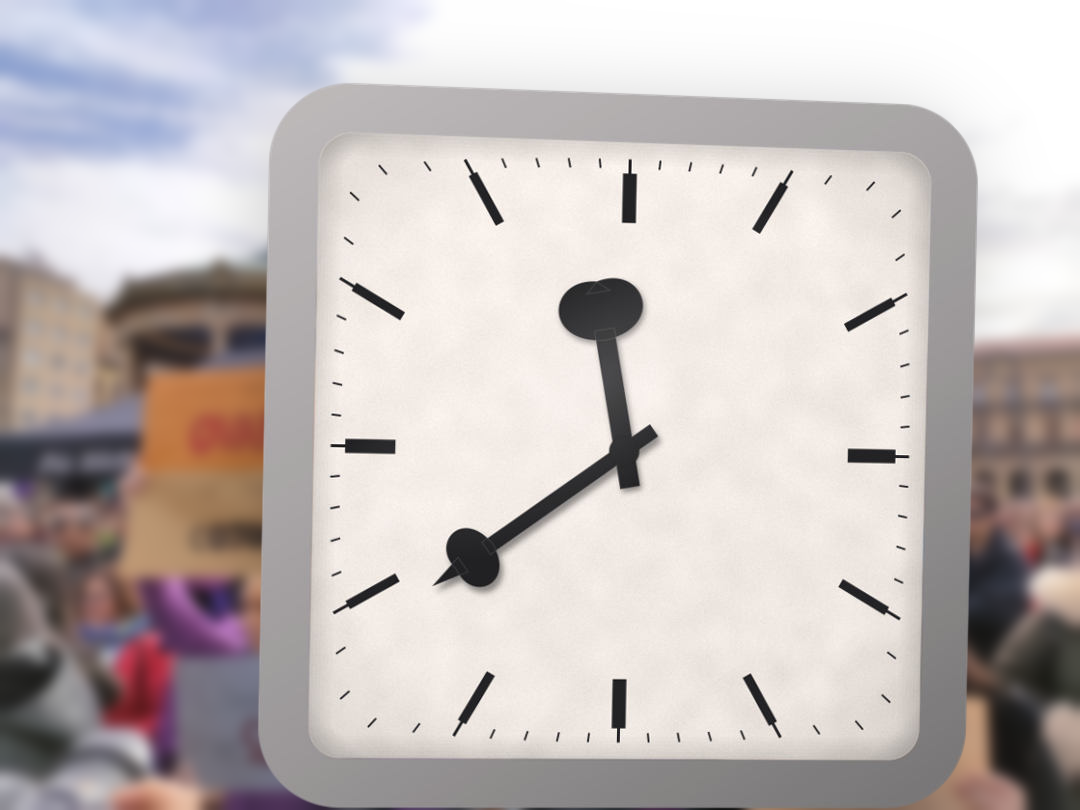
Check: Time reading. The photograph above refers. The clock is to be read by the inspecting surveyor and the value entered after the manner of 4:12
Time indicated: 11:39
